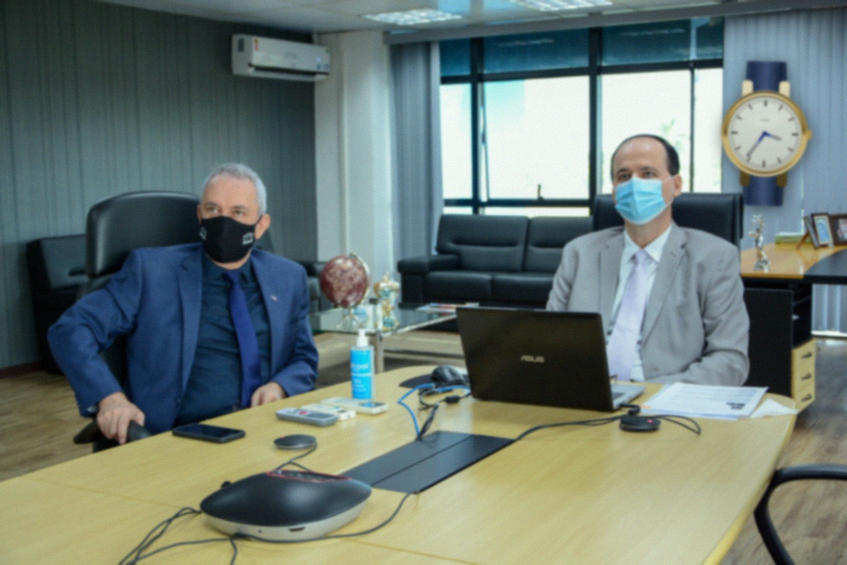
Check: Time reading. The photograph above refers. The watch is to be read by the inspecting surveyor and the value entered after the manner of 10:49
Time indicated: 3:36
